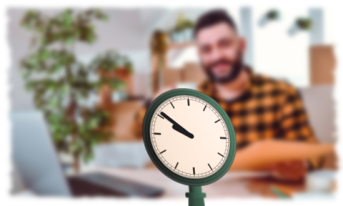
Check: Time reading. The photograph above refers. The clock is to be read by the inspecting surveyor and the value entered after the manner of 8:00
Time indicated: 9:51
